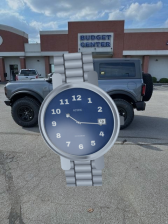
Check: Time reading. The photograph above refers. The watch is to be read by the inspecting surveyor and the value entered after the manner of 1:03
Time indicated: 10:16
